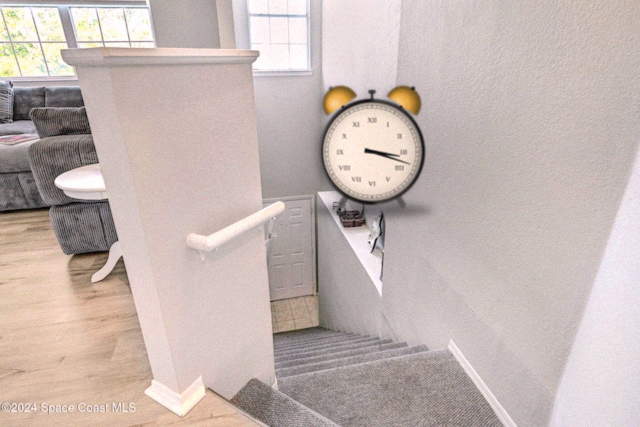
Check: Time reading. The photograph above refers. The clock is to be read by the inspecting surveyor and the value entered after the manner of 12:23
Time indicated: 3:18
